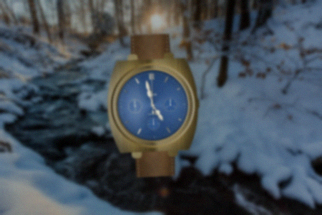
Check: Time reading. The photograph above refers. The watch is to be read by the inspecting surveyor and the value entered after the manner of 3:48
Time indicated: 4:58
